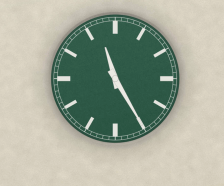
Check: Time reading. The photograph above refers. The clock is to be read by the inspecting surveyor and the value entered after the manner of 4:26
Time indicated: 11:25
